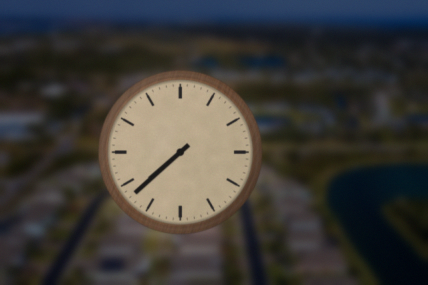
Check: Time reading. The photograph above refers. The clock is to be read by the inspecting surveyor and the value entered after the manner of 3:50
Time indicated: 7:38
